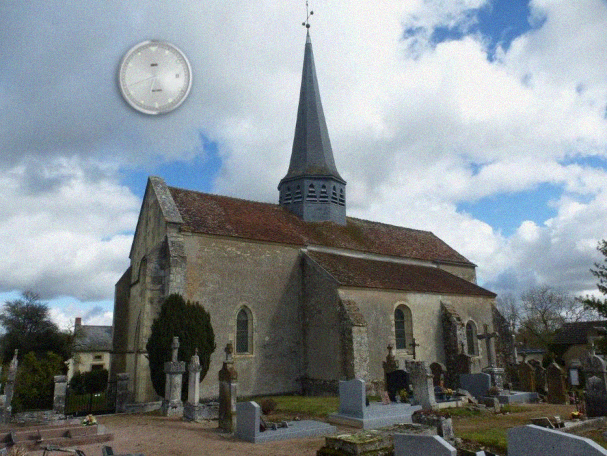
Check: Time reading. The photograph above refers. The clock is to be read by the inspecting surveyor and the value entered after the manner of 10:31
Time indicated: 6:42
